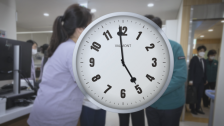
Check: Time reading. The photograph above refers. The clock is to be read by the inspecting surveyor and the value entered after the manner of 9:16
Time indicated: 4:59
